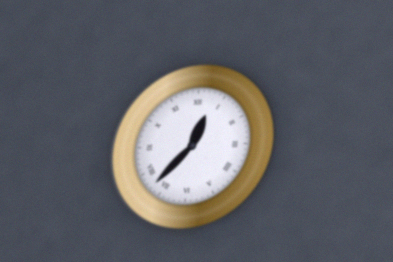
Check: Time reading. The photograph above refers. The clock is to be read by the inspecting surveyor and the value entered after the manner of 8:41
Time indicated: 12:37
